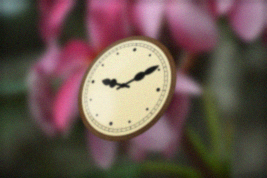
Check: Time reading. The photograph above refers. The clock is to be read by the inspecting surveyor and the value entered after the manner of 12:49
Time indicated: 9:09
